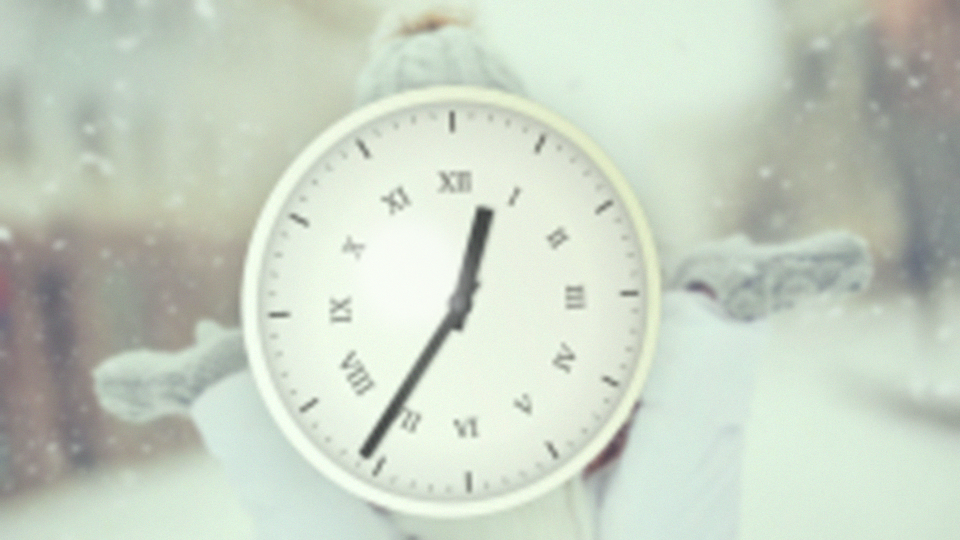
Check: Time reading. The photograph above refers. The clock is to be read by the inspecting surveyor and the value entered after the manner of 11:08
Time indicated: 12:36
